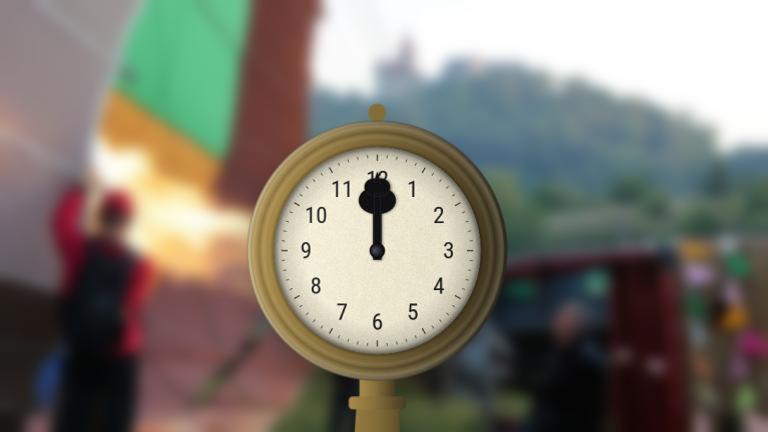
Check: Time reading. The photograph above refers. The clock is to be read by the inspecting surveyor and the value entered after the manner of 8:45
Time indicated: 12:00
